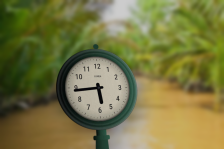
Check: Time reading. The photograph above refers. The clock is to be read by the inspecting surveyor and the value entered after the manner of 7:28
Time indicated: 5:44
